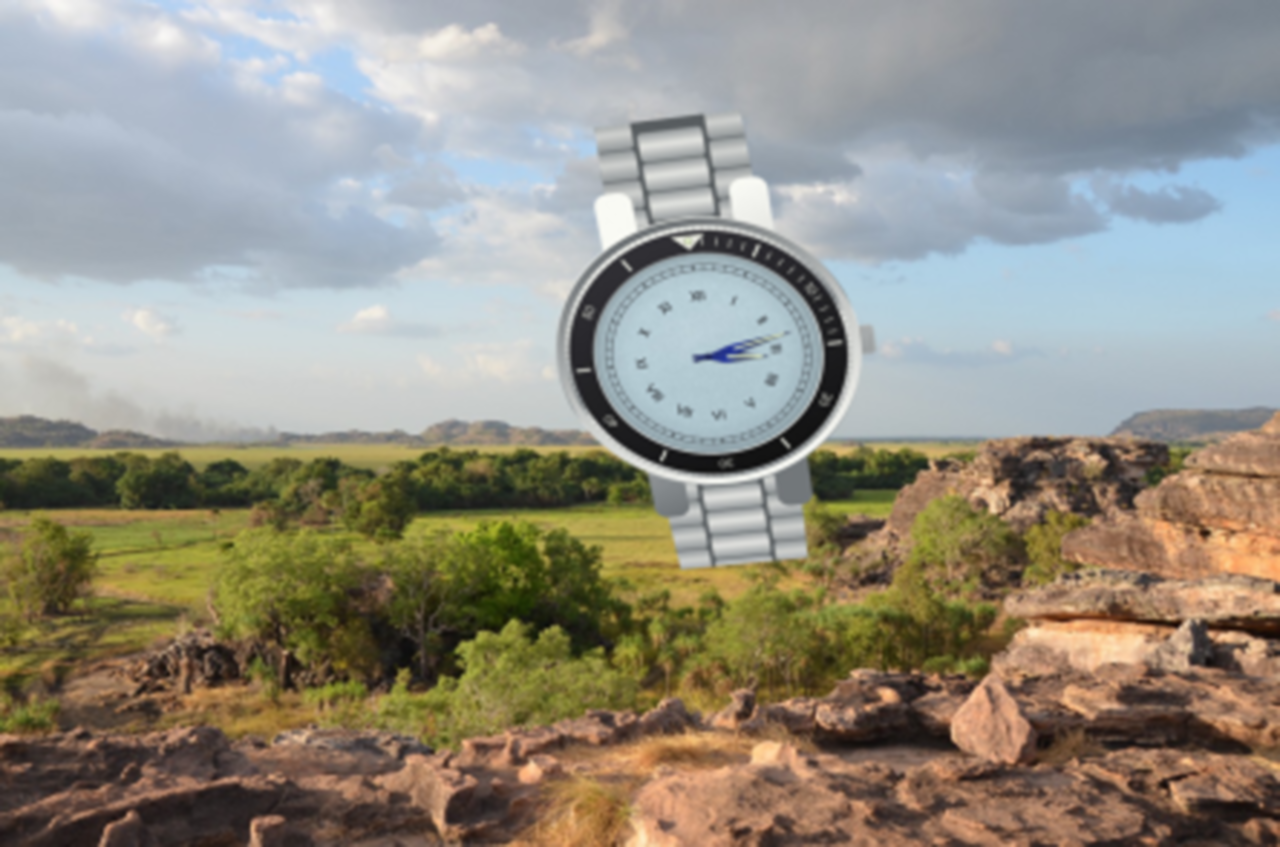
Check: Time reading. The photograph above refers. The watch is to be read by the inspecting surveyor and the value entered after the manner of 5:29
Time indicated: 3:13
